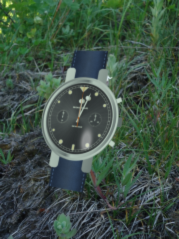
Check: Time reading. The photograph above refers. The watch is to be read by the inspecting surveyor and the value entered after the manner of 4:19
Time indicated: 12:03
